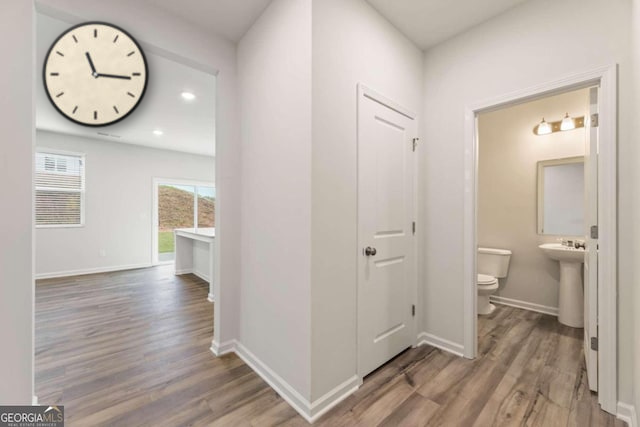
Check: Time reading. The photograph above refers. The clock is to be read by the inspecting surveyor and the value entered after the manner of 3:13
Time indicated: 11:16
